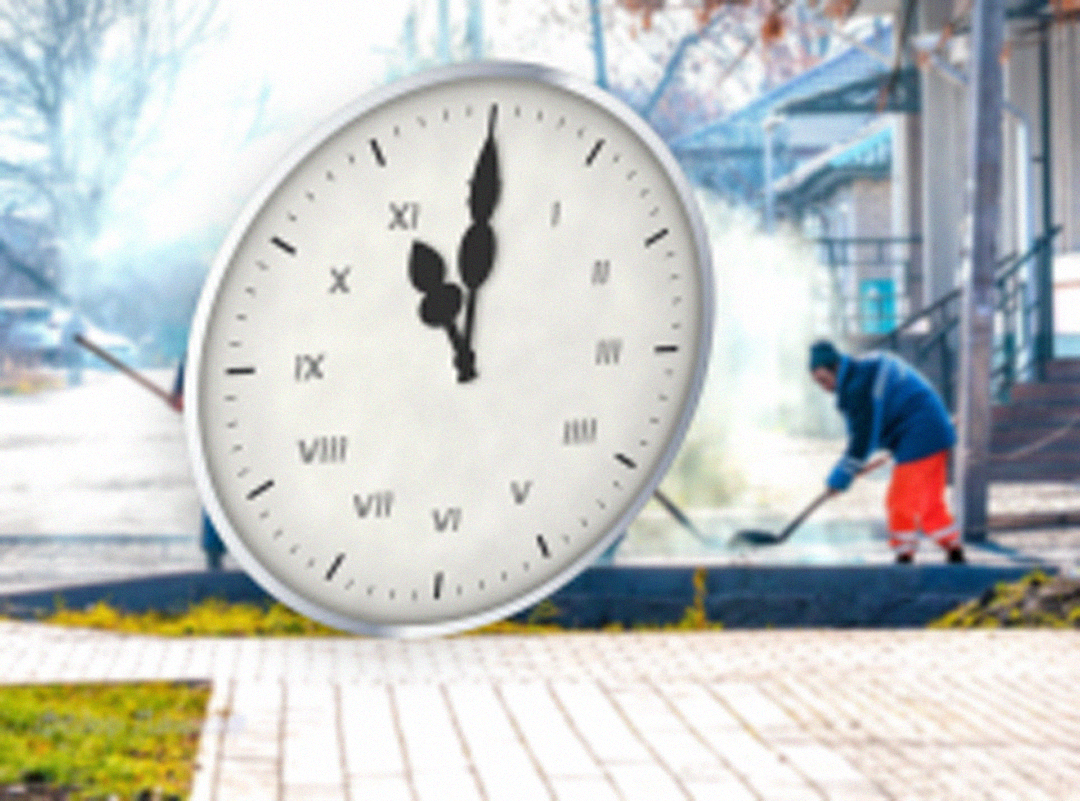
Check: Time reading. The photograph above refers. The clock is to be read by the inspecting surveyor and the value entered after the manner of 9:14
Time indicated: 11:00
